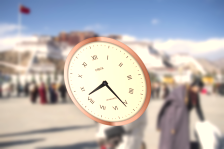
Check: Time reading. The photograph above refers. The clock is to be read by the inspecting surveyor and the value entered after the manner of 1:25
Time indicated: 8:26
